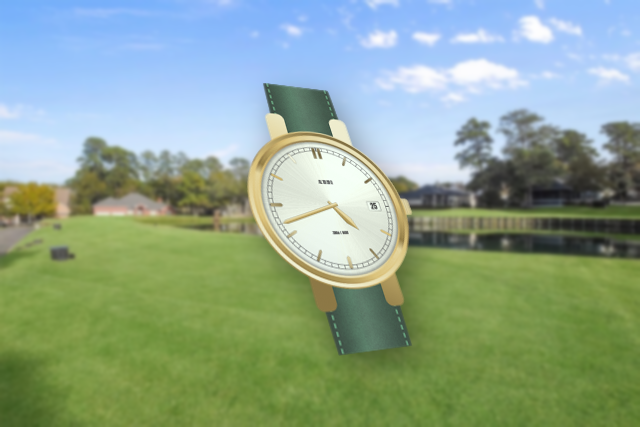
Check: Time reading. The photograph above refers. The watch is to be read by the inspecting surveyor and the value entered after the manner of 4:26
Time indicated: 4:42
